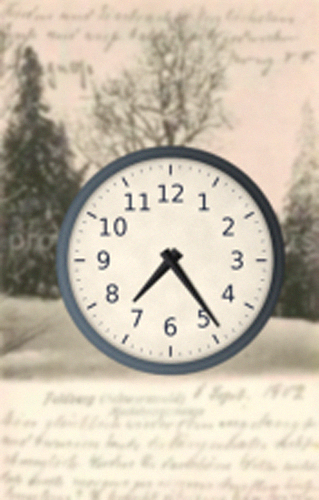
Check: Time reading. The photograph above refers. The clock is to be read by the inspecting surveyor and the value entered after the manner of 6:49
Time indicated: 7:24
